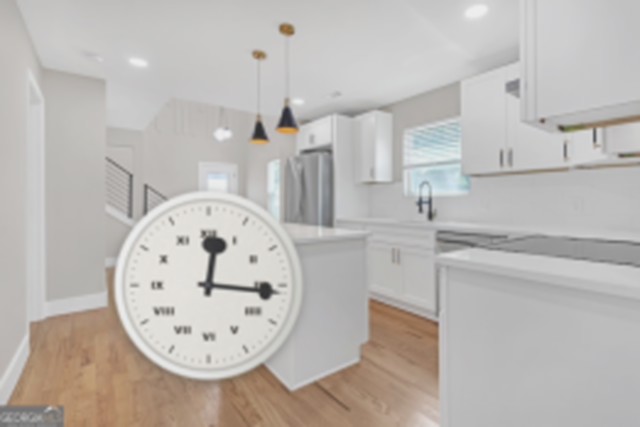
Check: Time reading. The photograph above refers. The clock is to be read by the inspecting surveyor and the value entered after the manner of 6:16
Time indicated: 12:16
